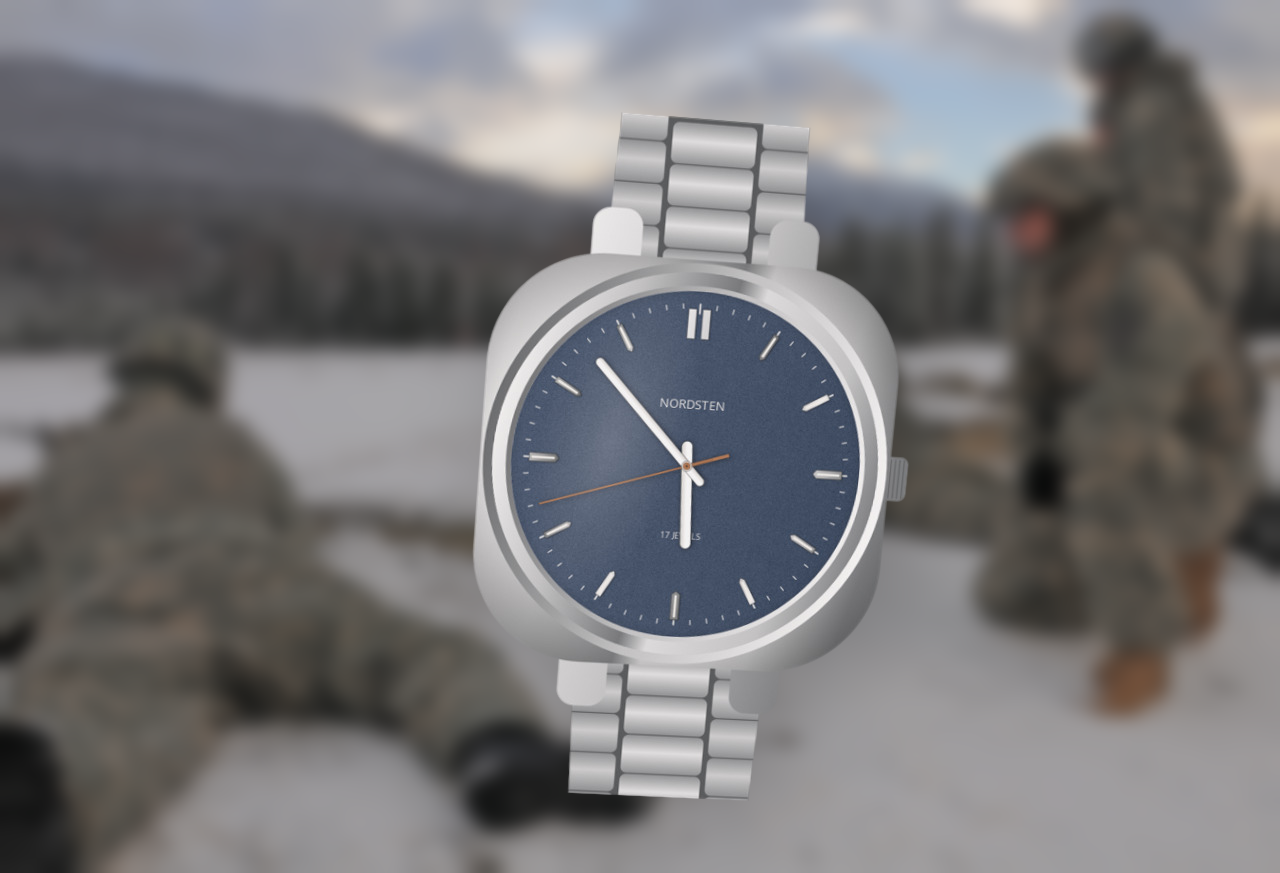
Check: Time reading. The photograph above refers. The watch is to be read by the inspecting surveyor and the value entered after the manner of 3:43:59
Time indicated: 5:52:42
